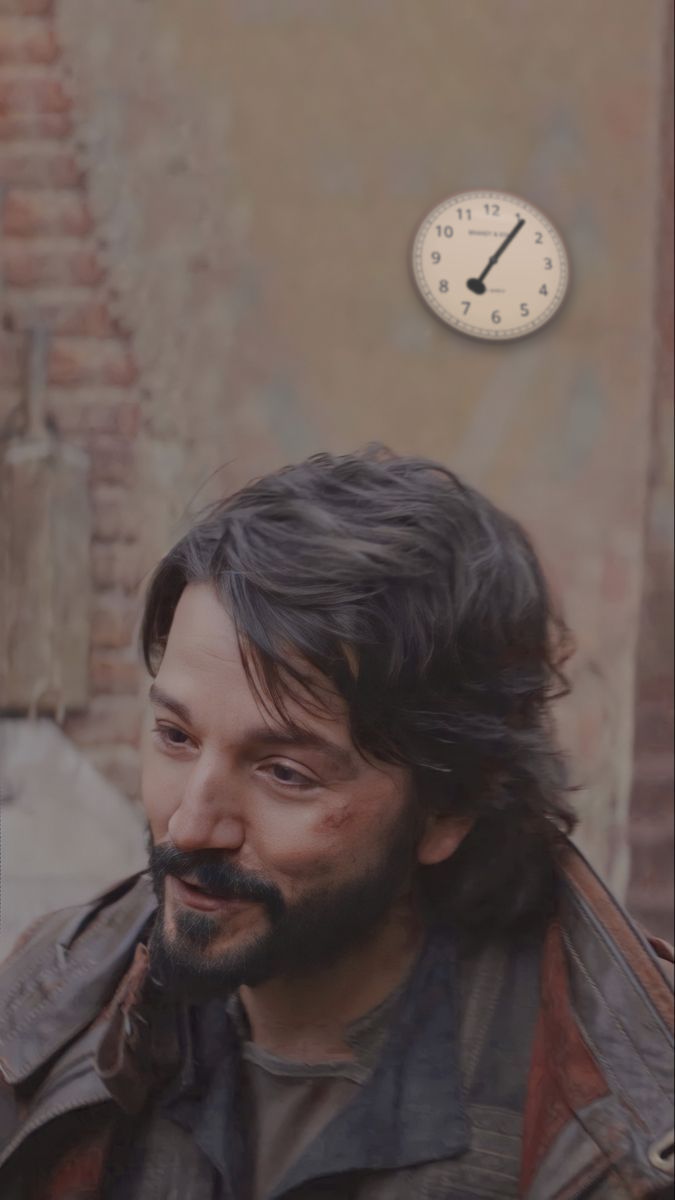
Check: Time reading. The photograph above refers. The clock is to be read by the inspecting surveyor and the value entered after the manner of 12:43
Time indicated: 7:06
